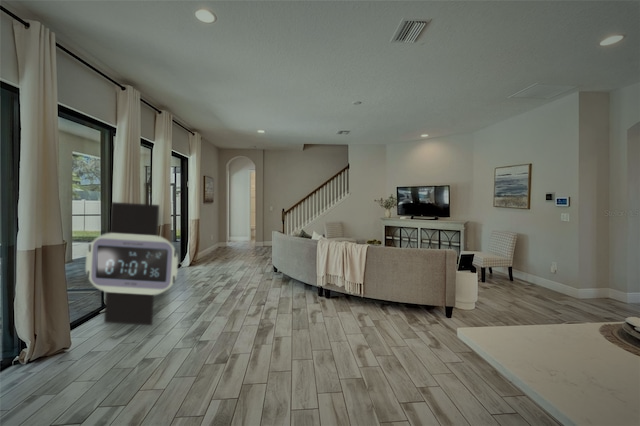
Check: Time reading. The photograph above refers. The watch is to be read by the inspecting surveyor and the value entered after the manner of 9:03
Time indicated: 7:07
